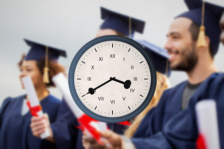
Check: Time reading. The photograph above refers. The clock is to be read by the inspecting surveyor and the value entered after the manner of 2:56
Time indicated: 3:40
